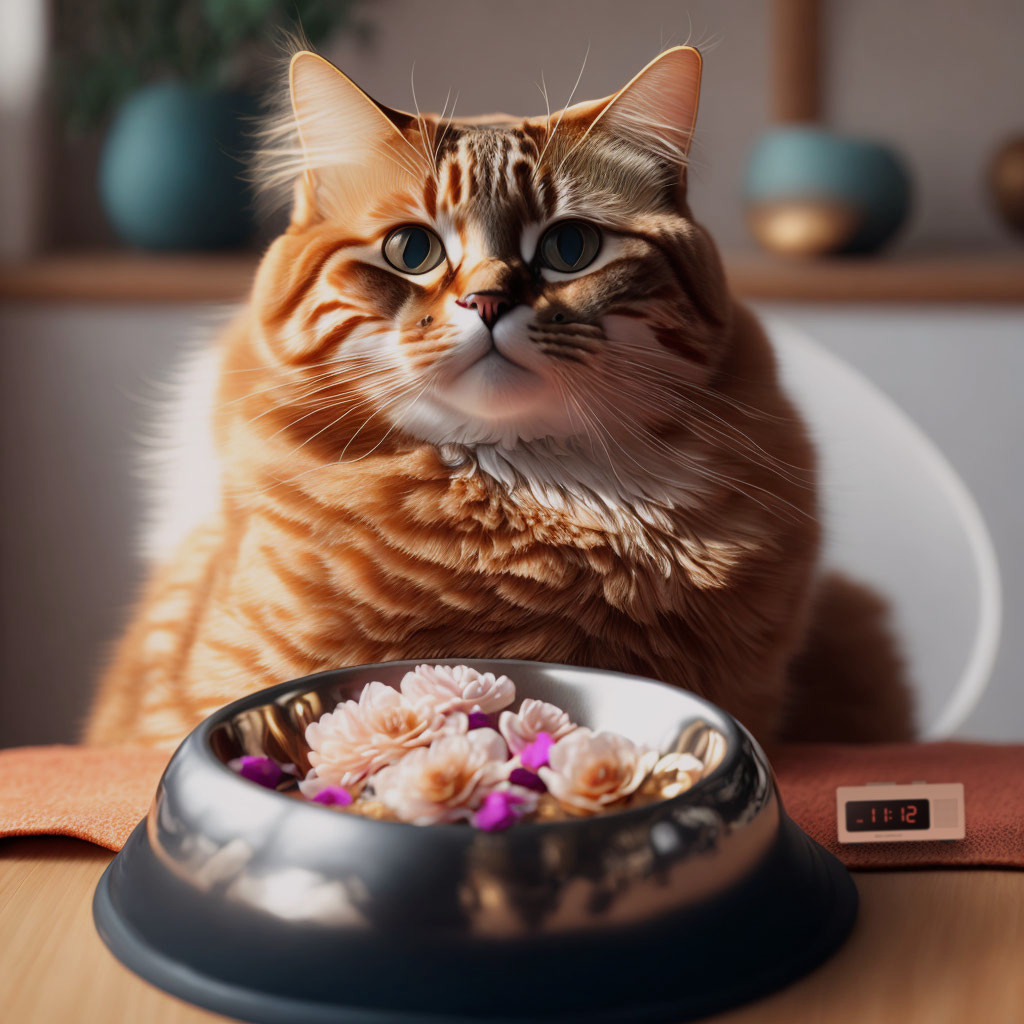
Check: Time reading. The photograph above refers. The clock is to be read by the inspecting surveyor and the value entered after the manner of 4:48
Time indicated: 11:12
